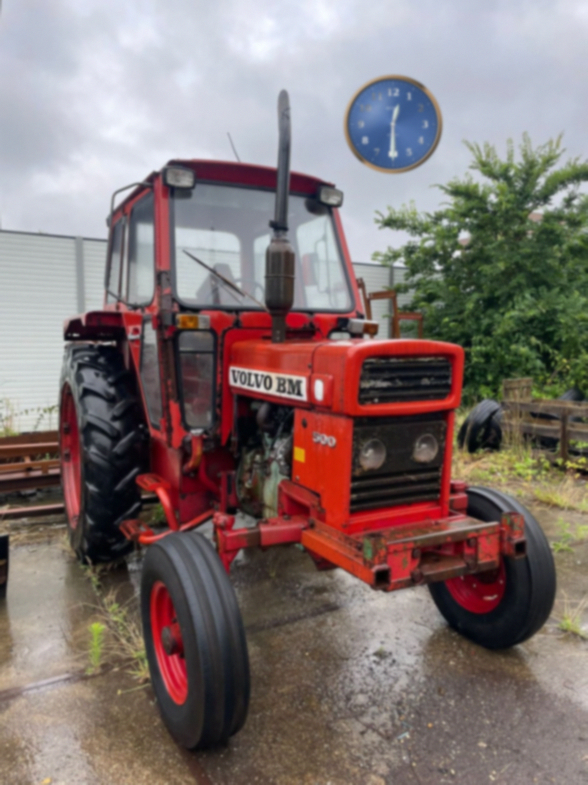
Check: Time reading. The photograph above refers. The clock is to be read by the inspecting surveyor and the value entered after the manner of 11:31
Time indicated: 12:30
